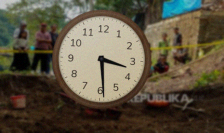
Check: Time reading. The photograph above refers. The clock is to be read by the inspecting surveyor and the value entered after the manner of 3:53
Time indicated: 3:29
